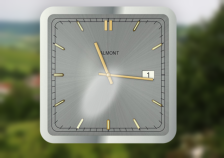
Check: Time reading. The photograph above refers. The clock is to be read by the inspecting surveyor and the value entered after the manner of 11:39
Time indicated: 11:16
